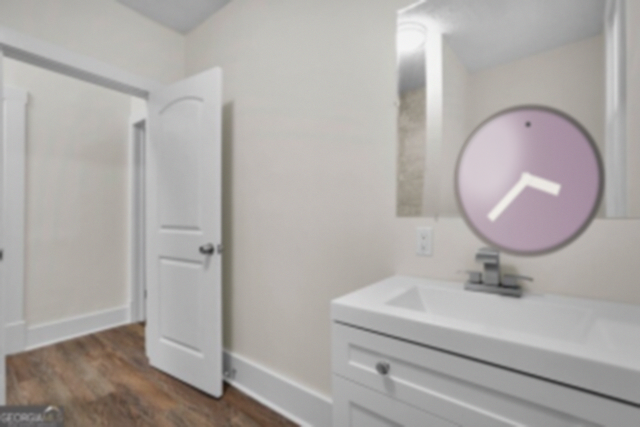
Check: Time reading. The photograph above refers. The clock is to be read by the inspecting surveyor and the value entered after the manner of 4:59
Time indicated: 3:37
